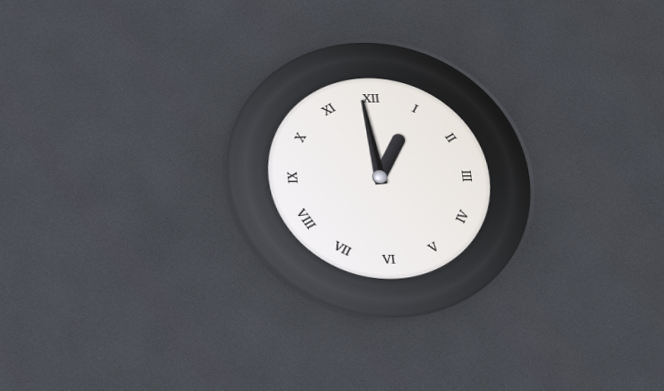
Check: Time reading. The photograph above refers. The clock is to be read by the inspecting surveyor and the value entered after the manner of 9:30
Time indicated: 12:59
